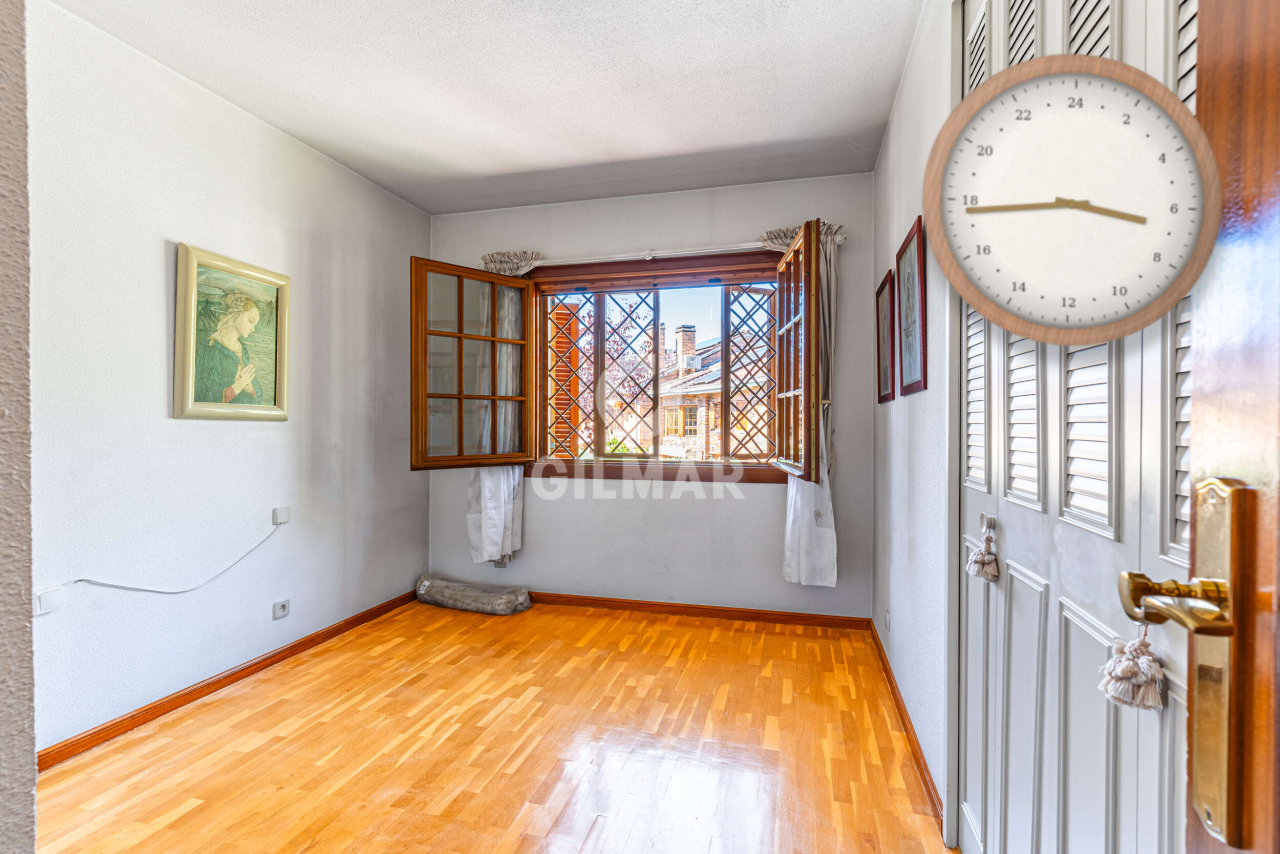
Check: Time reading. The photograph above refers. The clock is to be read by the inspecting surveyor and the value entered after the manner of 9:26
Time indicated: 6:44
